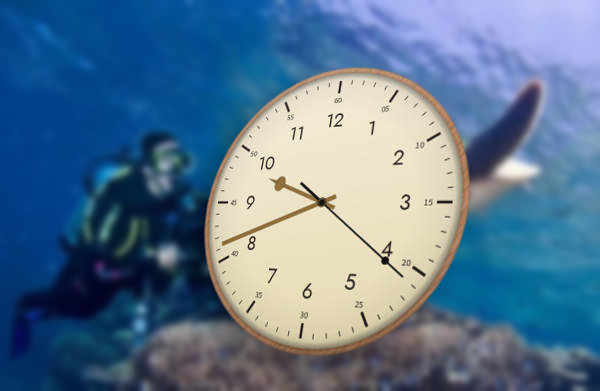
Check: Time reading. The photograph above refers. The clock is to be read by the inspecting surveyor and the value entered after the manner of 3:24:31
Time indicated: 9:41:21
